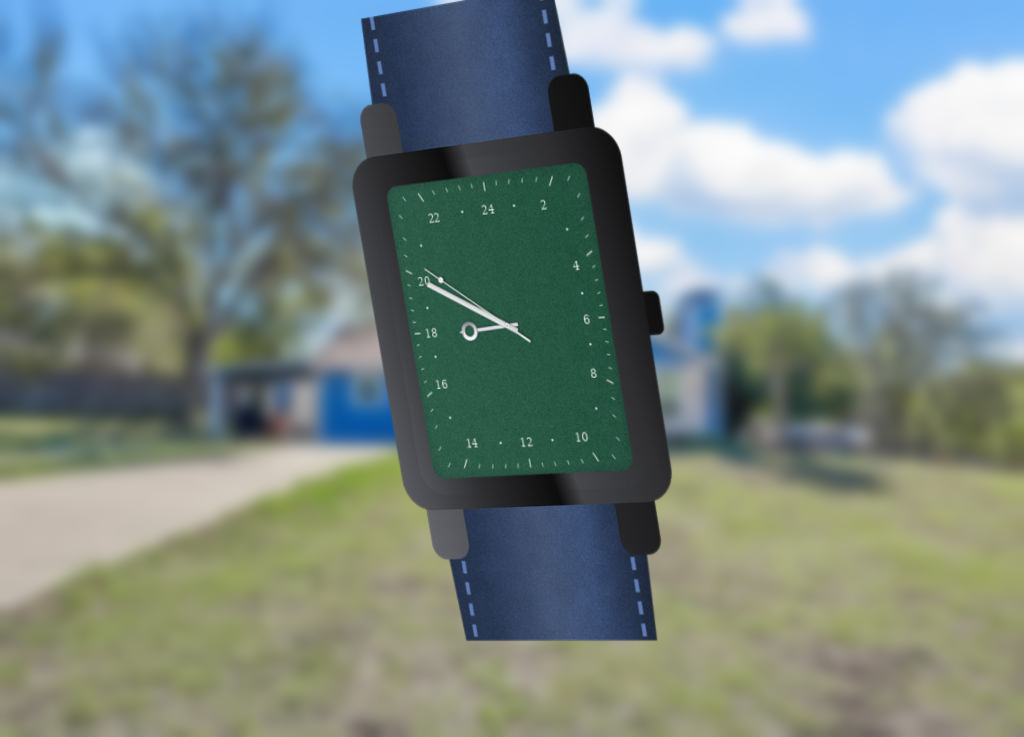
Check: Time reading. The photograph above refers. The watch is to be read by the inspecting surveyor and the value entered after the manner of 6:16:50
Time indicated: 17:49:51
